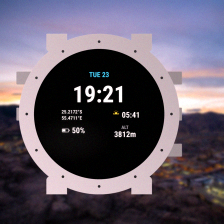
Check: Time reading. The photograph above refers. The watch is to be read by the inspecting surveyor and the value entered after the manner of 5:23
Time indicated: 19:21
